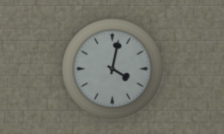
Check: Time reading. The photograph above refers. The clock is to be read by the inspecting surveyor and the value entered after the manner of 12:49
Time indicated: 4:02
